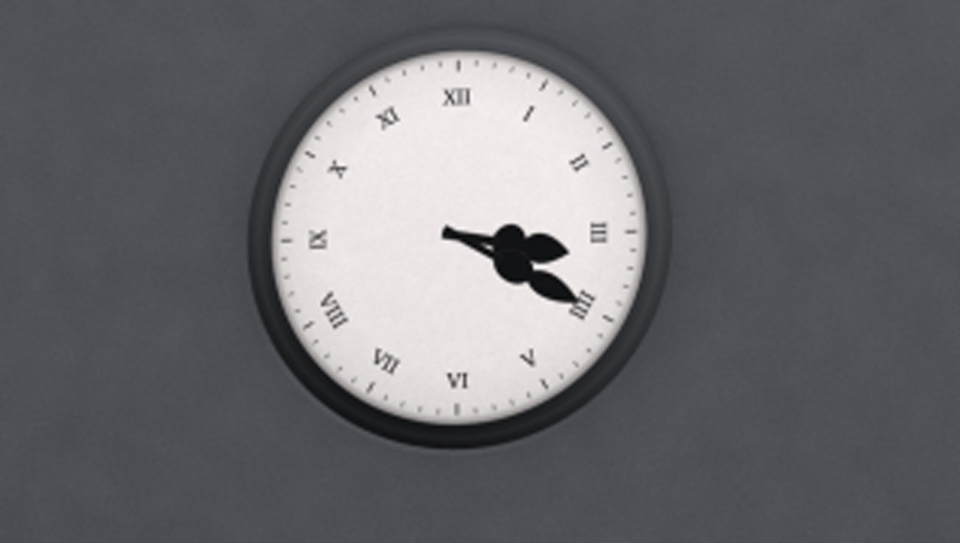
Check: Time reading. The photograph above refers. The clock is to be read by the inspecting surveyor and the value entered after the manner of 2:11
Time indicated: 3:20
